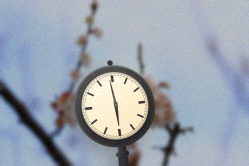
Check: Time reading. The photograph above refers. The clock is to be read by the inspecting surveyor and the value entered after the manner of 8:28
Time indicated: 5:59
